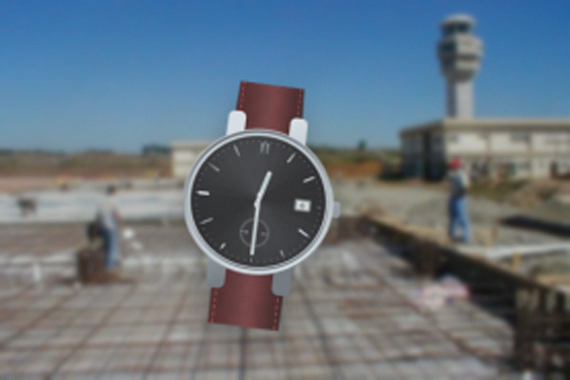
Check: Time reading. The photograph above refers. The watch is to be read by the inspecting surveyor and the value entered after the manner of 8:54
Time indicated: 12:30
